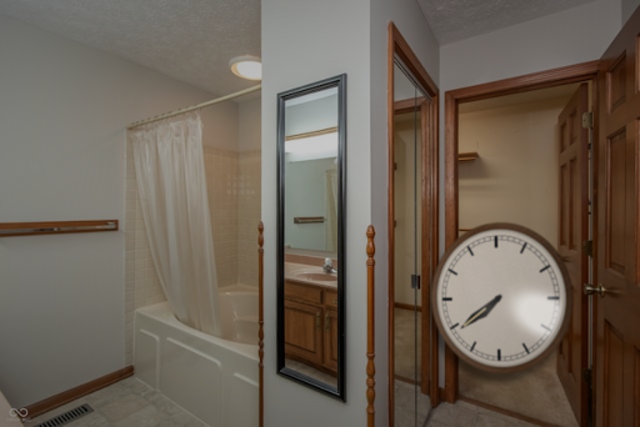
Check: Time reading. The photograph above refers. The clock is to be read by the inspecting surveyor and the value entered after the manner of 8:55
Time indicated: 7:39
